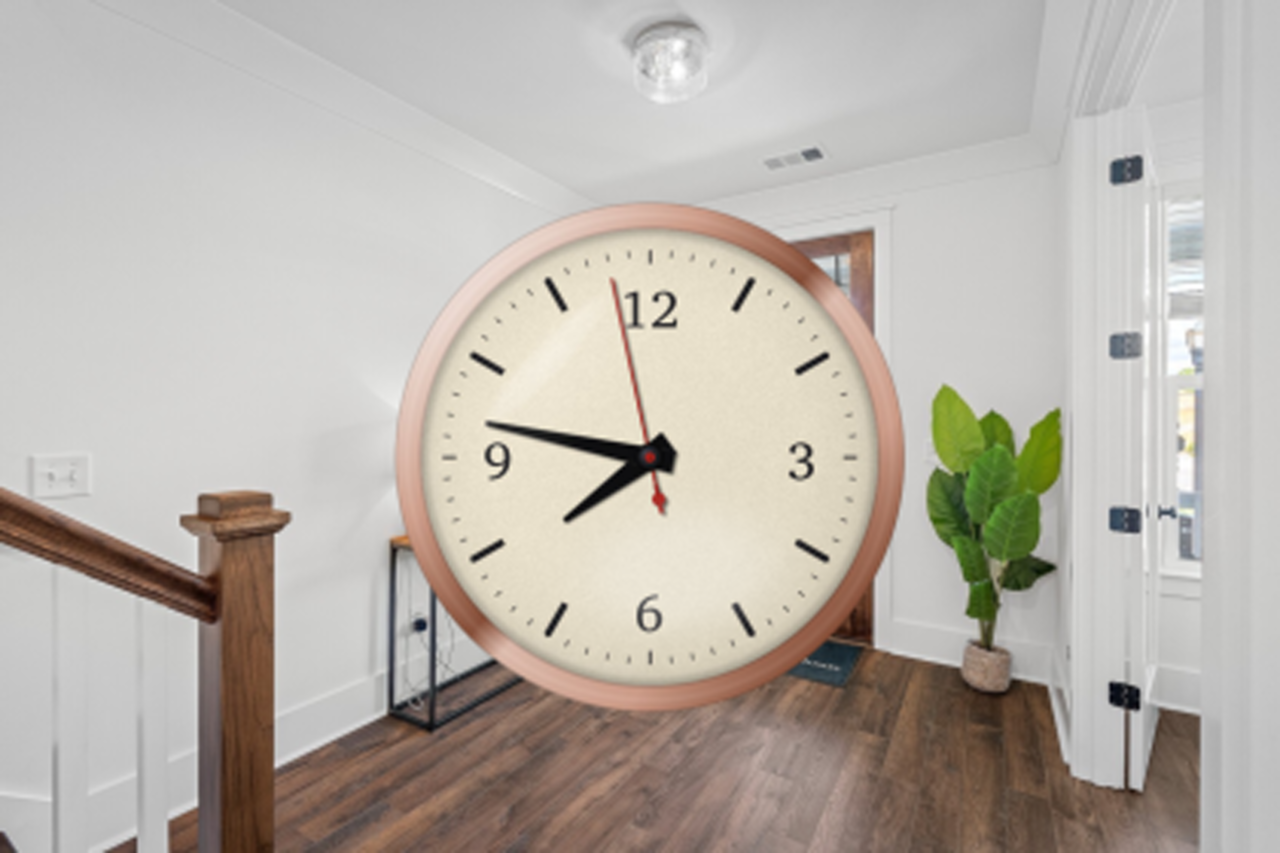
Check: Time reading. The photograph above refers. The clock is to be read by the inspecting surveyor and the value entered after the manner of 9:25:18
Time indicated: 7:46:58
